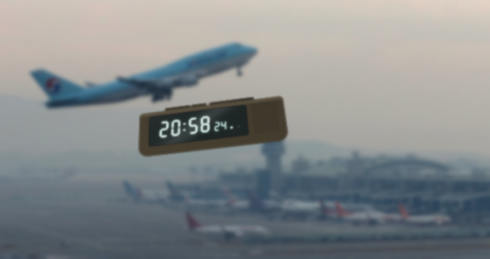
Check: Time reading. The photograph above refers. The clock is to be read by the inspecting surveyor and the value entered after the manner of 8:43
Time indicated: 20:58
